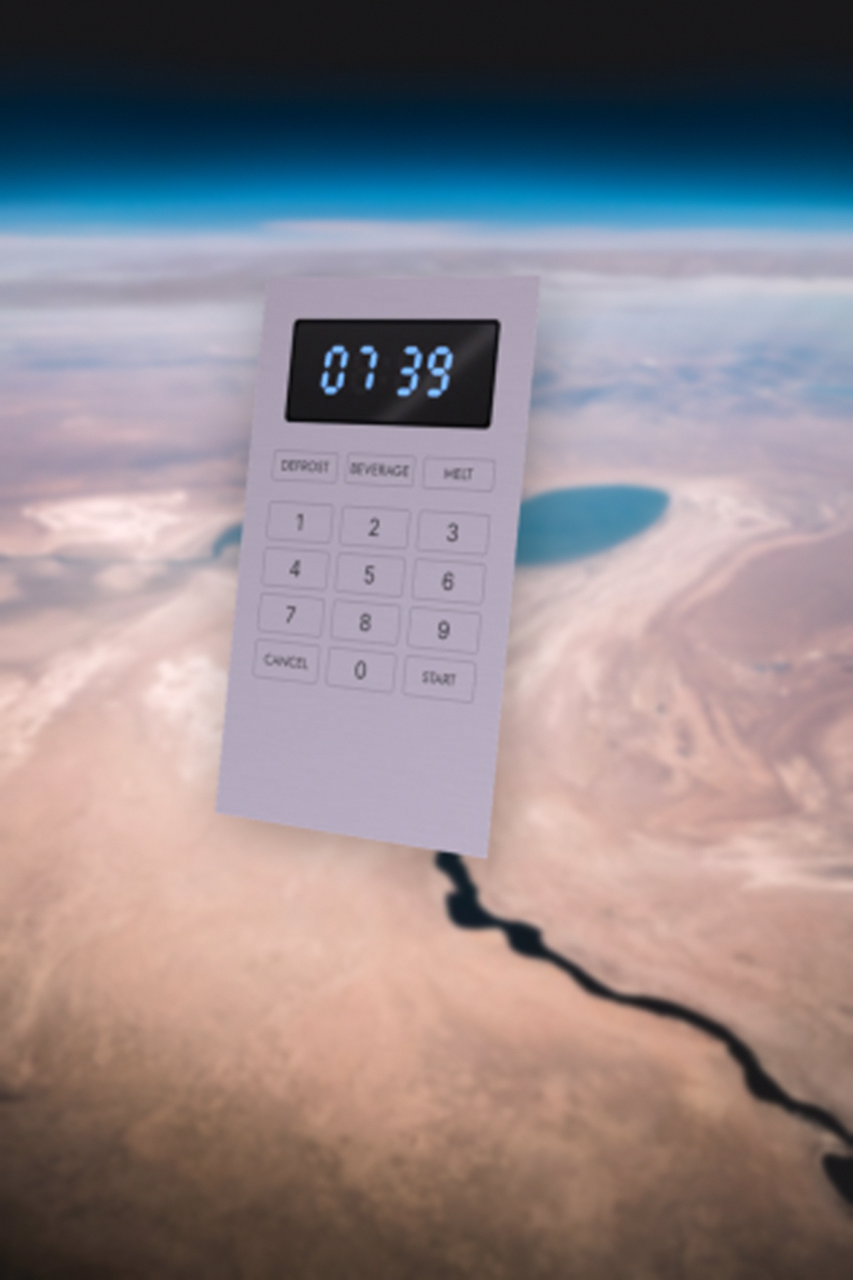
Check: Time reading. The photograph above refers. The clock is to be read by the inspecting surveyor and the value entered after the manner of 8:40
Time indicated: 7:39
